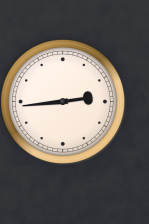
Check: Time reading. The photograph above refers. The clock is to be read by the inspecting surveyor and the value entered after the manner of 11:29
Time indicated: 2:44
